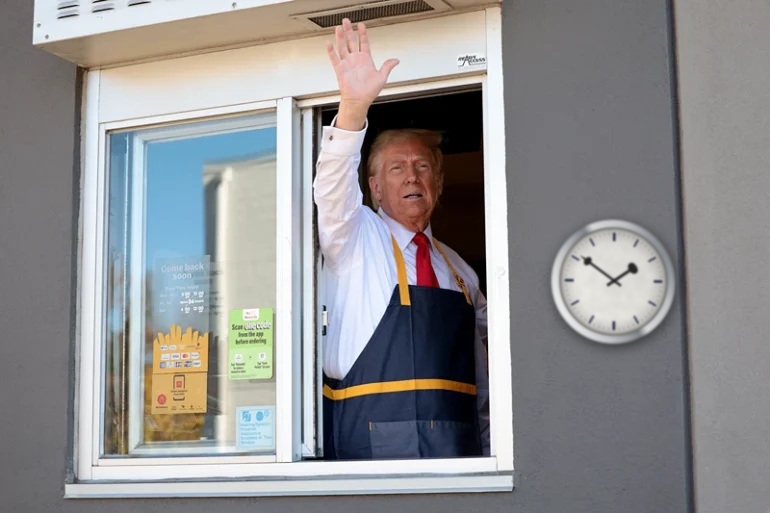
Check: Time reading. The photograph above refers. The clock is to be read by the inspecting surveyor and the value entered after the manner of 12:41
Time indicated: 1:51
